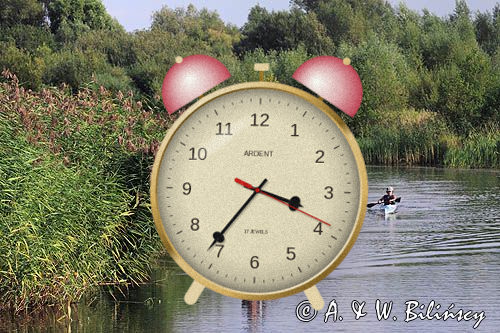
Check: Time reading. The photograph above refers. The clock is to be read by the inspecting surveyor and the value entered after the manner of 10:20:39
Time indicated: 3:36:19
